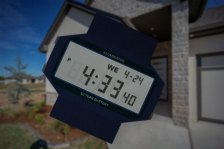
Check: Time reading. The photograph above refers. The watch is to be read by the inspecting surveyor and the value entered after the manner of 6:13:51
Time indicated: 4:33:40
